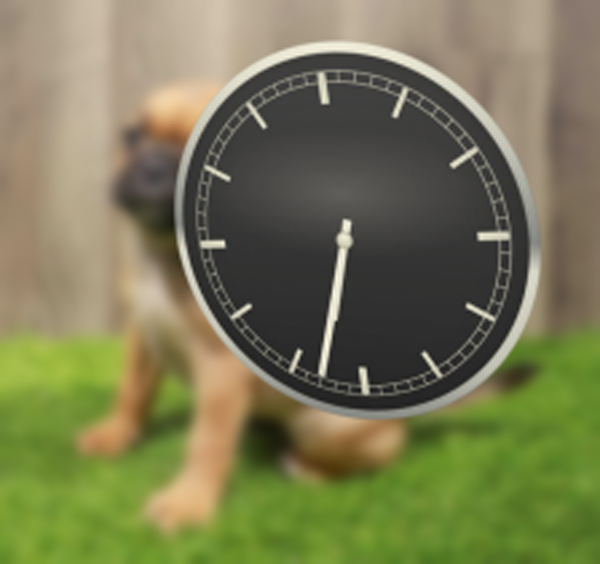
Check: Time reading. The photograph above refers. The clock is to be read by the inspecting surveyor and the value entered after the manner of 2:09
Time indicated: 6:33
